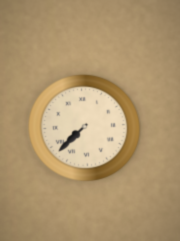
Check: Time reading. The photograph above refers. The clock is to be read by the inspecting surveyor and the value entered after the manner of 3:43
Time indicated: 7:38
